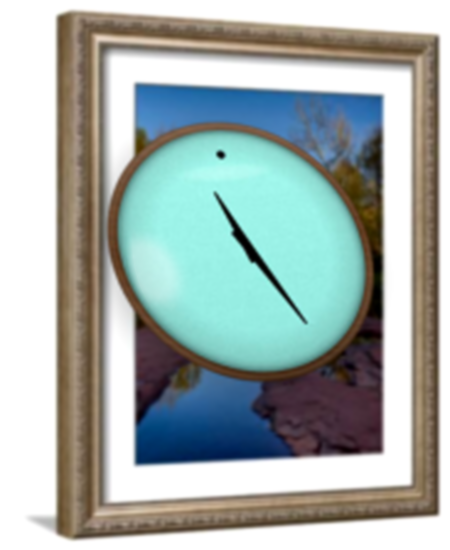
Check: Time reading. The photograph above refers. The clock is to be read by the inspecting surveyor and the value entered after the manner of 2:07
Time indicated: 11:26
